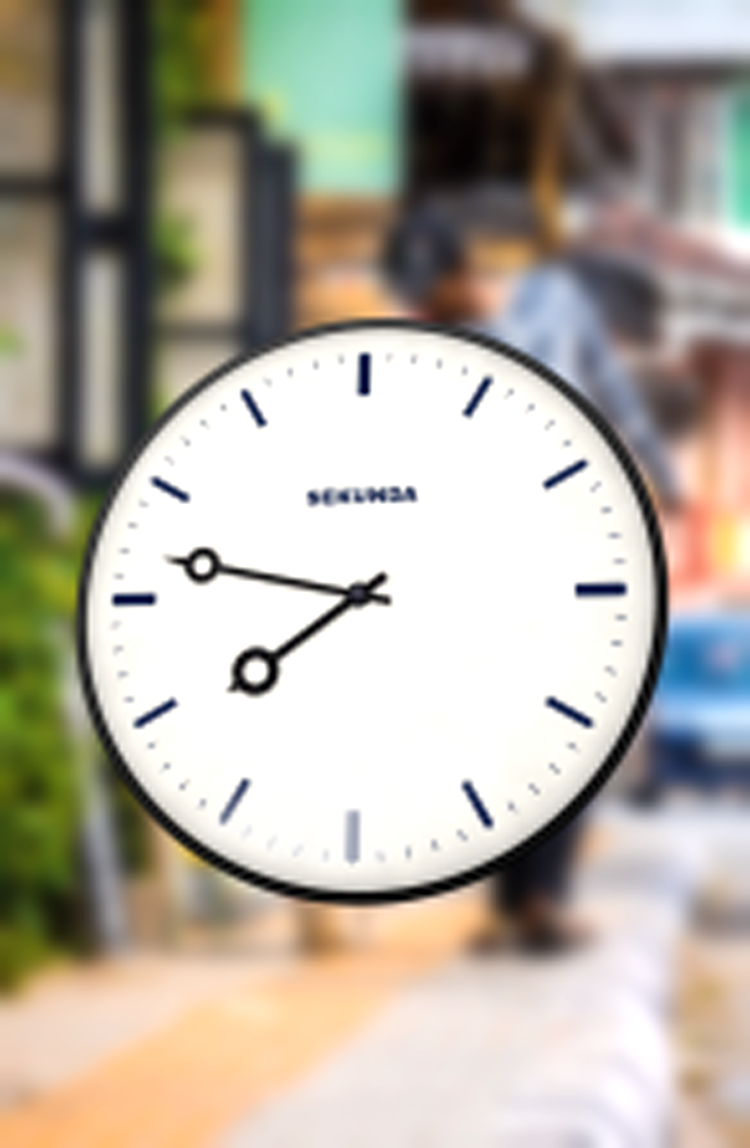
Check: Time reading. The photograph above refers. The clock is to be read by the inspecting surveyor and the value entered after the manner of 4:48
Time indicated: 7:47
